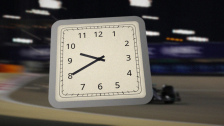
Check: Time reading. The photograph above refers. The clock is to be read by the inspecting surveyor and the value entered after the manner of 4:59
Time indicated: 9:40
